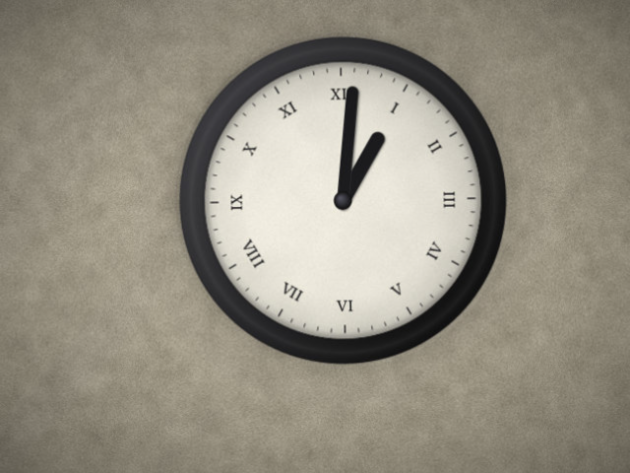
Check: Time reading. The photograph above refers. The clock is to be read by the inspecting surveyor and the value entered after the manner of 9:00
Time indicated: 1:01
